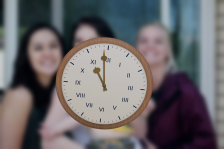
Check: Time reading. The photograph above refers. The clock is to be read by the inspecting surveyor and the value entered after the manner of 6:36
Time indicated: 10:59
